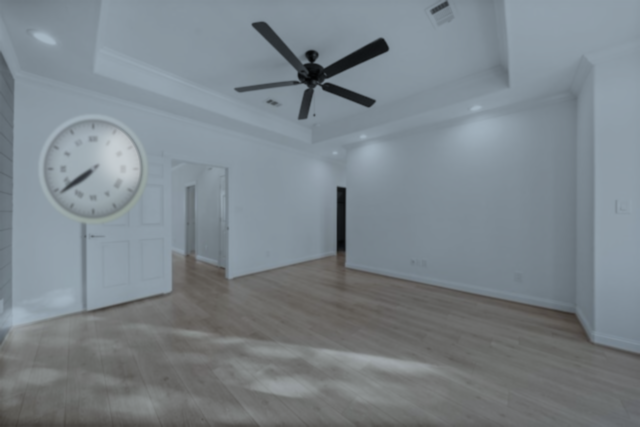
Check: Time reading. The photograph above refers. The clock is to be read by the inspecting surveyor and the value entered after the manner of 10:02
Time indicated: 7:39
